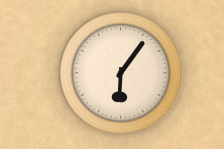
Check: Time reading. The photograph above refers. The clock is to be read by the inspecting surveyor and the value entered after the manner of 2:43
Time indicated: 6:06
